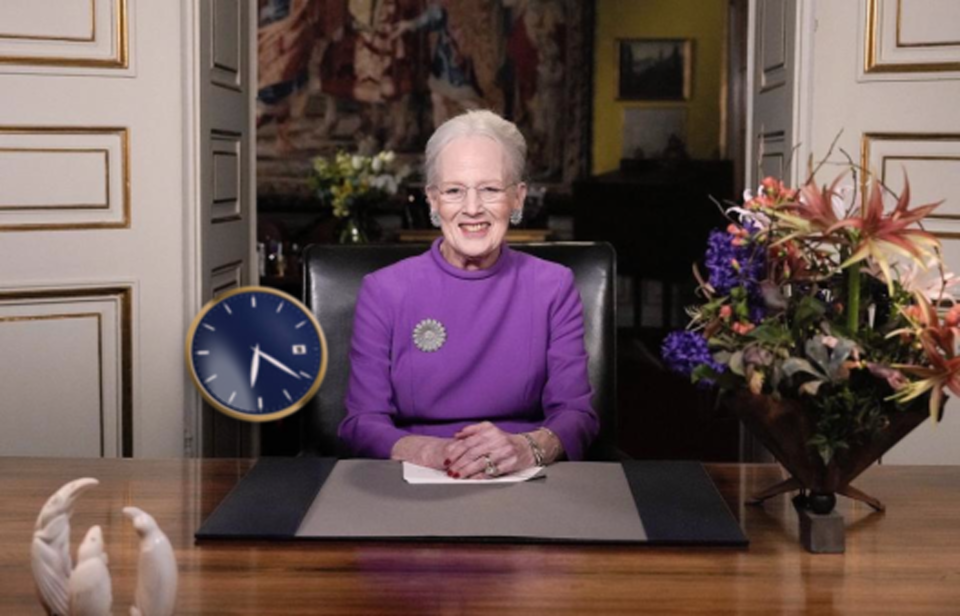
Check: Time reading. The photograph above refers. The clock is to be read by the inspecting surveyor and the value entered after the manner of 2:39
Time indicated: 6:21
